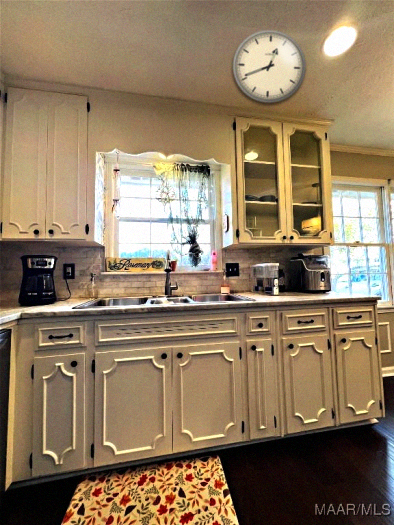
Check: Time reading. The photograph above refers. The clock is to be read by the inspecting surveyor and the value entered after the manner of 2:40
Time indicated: 12:41
